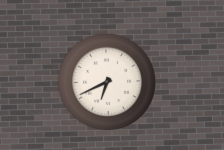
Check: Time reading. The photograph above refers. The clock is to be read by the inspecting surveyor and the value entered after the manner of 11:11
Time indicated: 6:41
